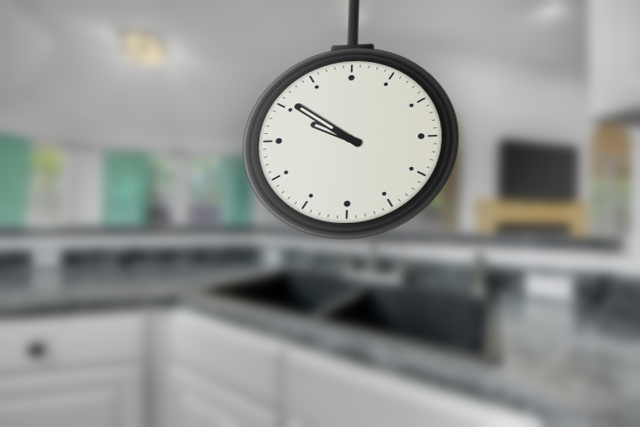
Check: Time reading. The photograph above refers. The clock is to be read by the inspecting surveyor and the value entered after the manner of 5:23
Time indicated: 9:51
